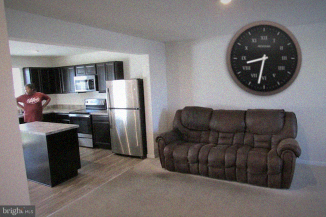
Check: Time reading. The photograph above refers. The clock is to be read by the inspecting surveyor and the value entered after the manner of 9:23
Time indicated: 8:32
